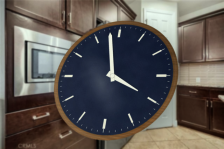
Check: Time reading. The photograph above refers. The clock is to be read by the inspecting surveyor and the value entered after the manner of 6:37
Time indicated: 3:58
